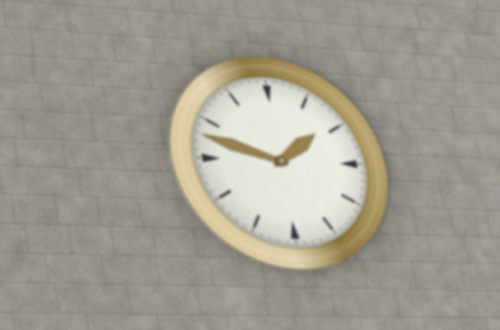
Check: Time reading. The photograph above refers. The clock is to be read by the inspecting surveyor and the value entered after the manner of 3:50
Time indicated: 1:48
